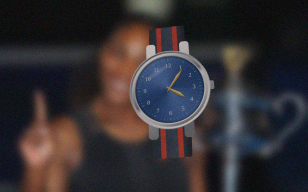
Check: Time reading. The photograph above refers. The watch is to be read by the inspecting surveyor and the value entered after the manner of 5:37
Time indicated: 4:06
